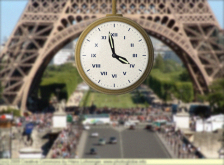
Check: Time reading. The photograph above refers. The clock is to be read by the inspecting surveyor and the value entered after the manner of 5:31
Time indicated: 3:58
